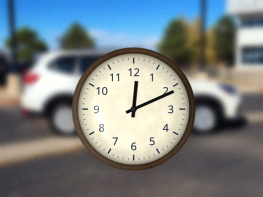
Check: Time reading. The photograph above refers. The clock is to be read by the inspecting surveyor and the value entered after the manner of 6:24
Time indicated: 12:11
